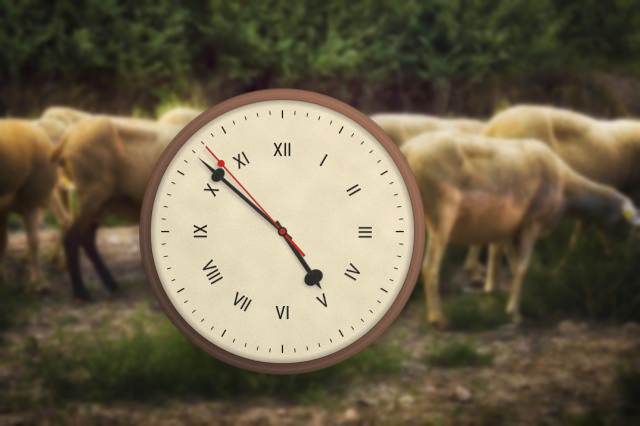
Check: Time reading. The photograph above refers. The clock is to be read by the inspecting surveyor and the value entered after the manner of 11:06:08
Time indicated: 4:51:53
